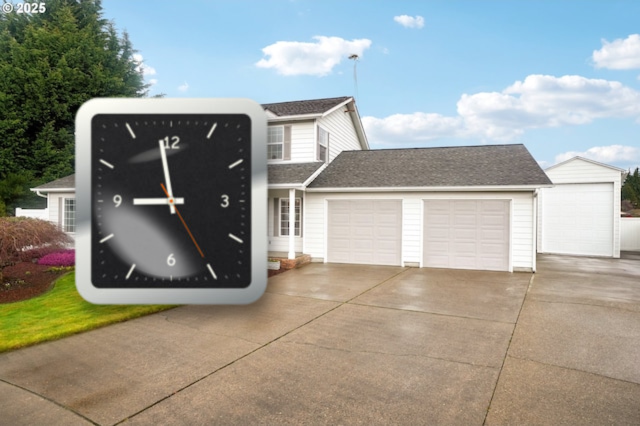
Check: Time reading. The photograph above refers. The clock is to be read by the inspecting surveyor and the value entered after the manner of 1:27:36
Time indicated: 8:58:25
